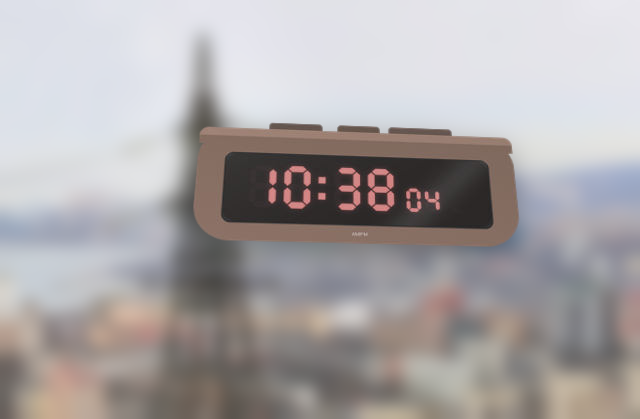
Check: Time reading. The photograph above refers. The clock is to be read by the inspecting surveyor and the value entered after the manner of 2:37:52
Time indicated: 10:38:04
